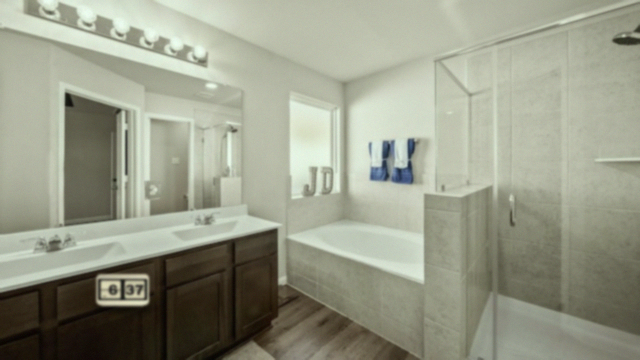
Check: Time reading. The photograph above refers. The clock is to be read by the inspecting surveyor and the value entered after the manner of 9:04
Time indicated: 6:37
